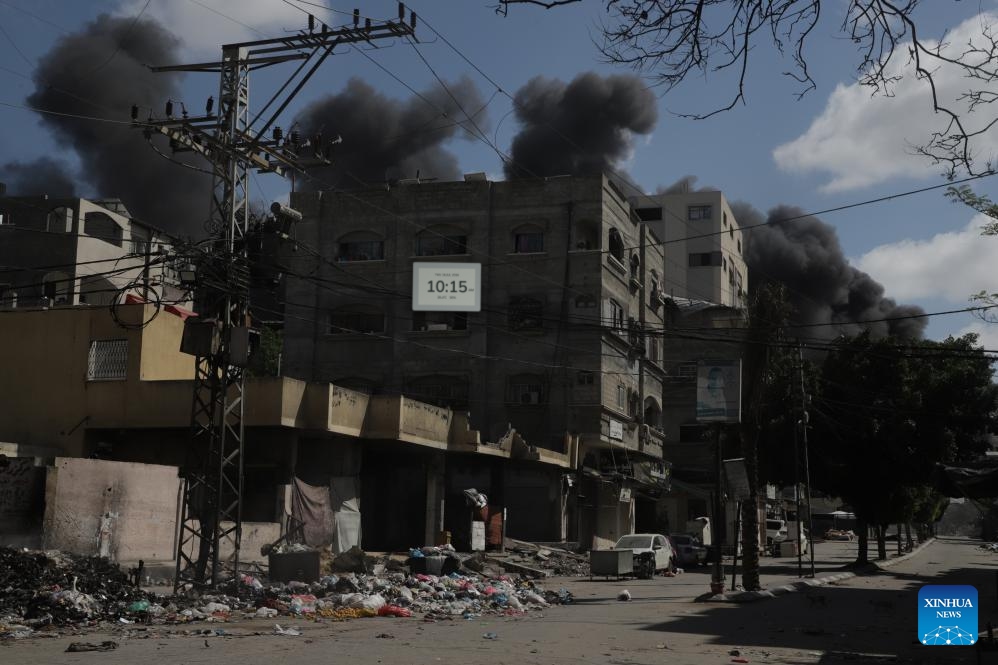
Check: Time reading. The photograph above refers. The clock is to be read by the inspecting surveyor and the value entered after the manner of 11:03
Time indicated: 10:15
